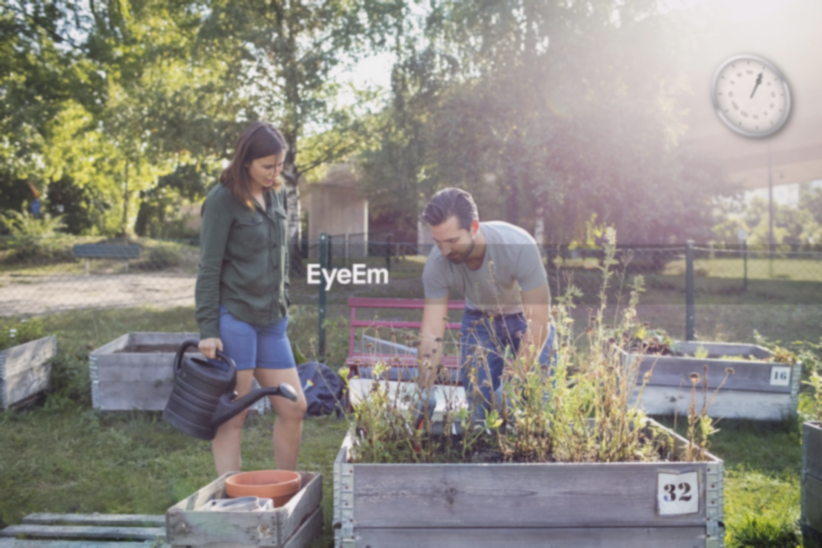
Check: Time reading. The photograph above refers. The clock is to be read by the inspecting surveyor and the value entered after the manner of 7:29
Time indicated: 1:05
